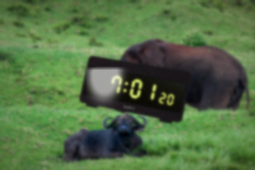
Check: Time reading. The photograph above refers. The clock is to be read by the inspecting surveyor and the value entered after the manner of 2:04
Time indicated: 7:01
